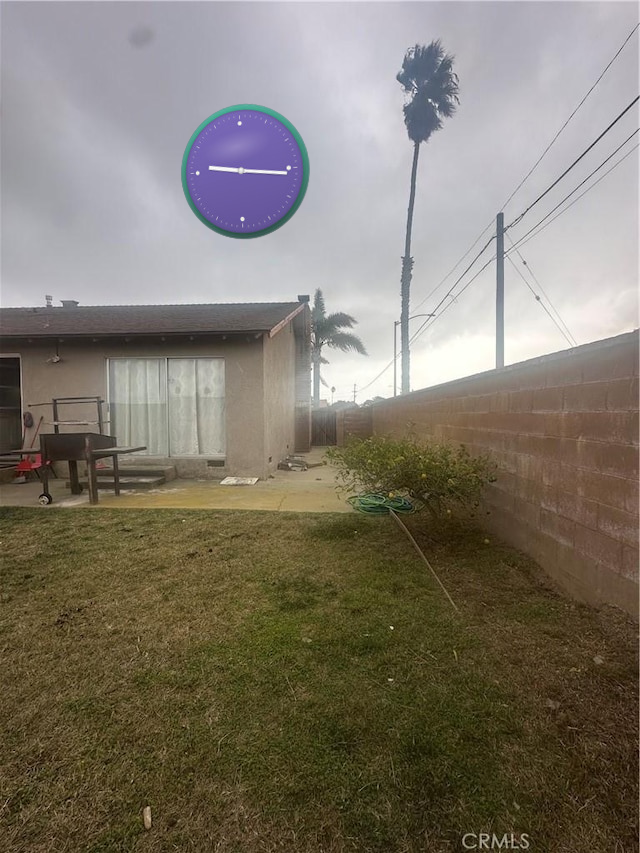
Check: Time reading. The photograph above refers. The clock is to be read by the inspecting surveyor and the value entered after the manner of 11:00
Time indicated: 9:16
